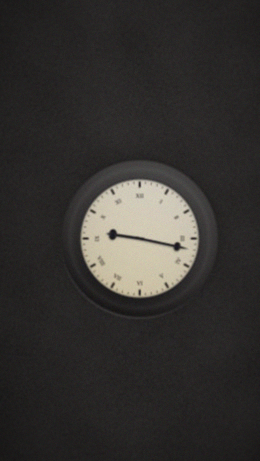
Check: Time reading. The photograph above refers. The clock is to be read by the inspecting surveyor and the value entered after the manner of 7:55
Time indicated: 9:17
